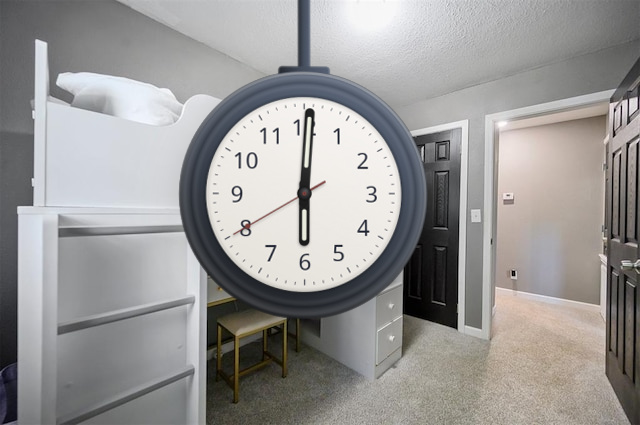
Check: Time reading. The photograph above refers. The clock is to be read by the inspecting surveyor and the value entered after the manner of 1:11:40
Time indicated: 6:00:40
